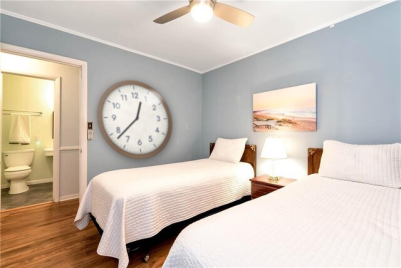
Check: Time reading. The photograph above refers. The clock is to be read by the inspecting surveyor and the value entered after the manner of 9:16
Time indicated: 12:38
